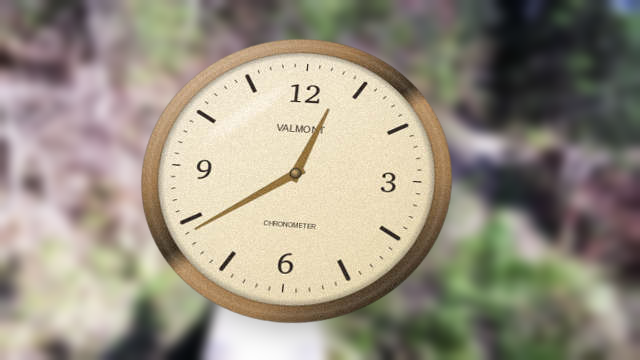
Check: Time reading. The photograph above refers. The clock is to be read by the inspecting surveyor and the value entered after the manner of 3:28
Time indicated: 12:39
